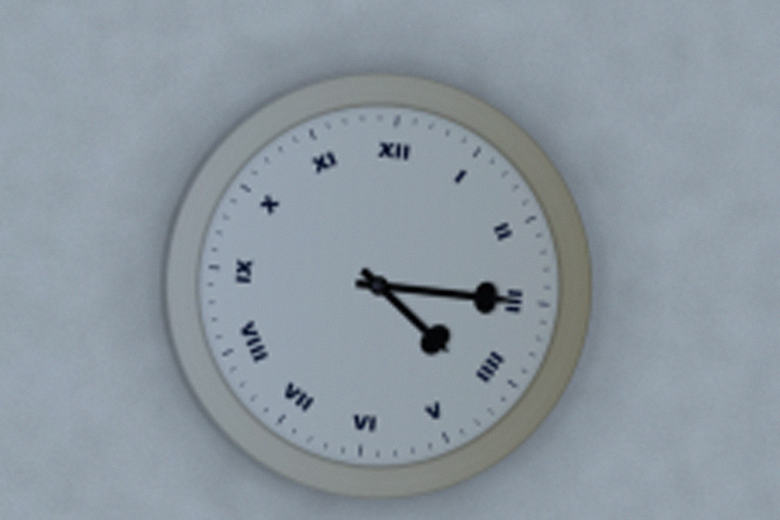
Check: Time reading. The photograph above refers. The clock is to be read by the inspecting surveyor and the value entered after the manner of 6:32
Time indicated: 4:15
